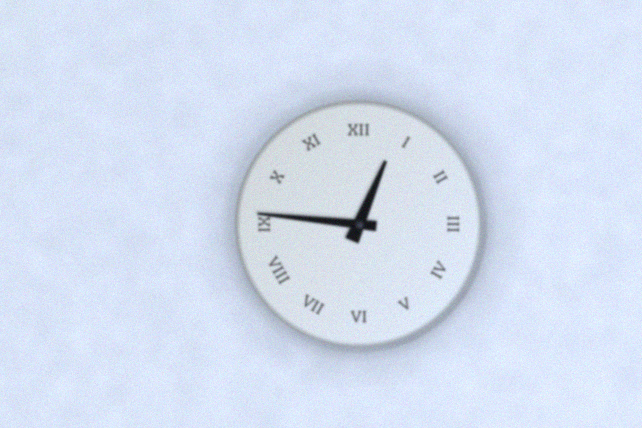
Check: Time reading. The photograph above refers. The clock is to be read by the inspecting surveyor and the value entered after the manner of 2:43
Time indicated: 12:46
